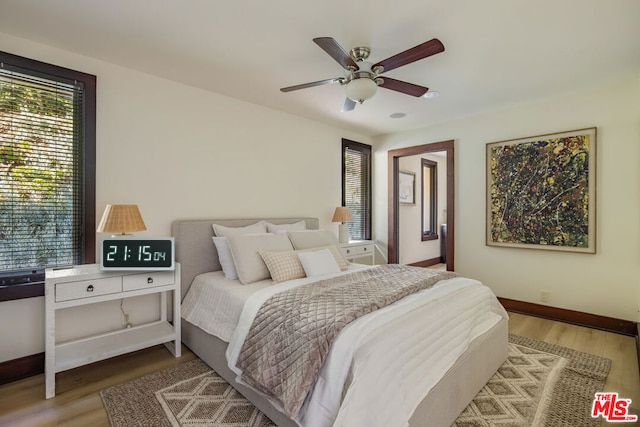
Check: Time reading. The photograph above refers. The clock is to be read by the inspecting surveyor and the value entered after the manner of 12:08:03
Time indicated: 21:15:04
